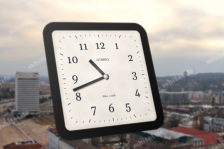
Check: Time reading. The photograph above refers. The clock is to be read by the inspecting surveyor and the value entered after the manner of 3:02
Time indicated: 10:42
